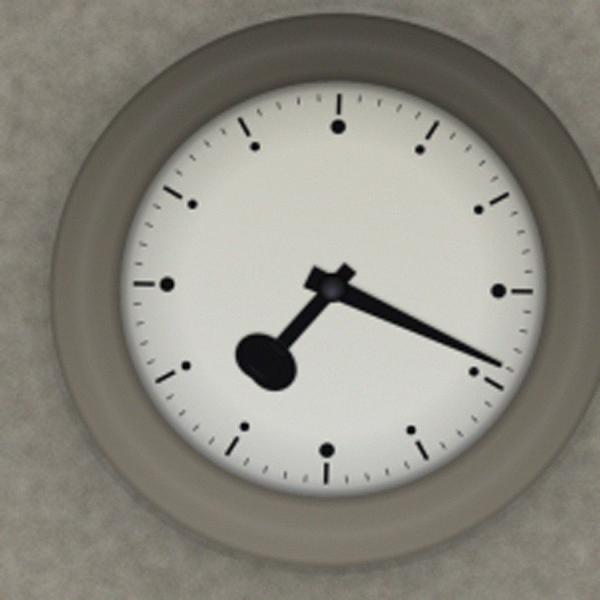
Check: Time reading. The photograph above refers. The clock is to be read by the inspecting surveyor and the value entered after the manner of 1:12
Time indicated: 7:19
